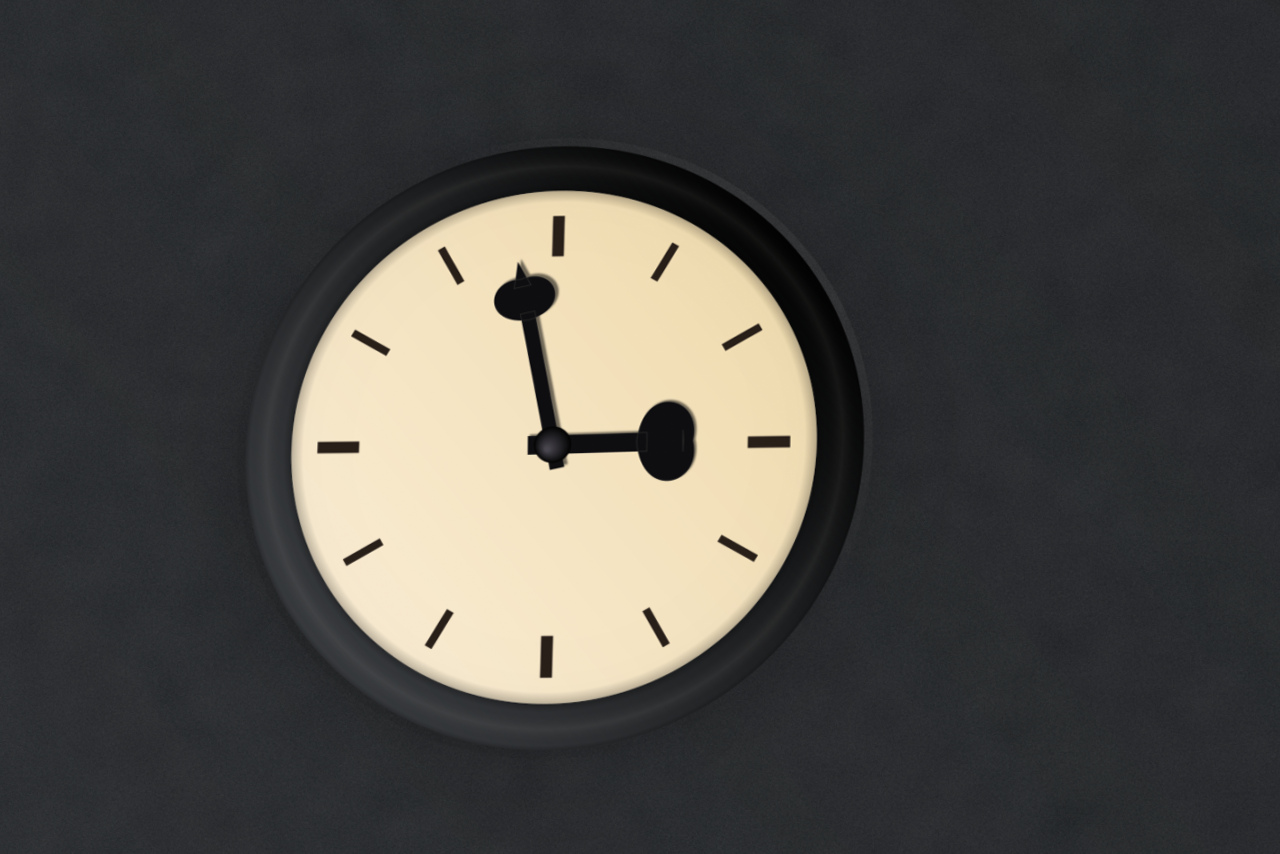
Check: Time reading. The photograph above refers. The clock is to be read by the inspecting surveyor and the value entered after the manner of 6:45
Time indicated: 2:58
